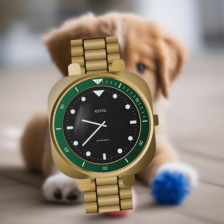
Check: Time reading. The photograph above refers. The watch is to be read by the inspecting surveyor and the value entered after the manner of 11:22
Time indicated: 9:38
